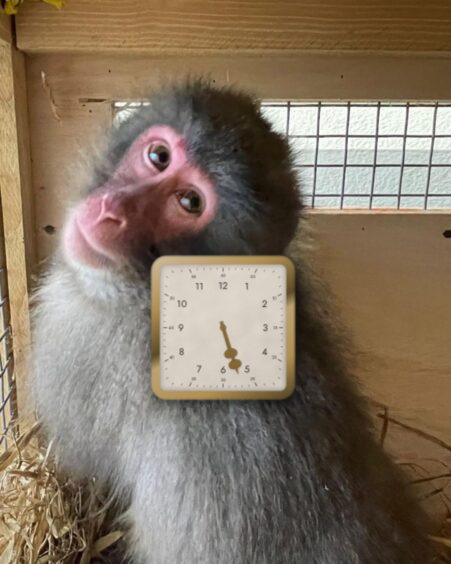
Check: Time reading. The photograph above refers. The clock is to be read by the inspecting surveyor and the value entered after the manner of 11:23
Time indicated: 5:27
